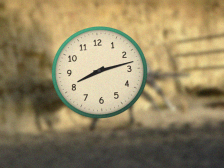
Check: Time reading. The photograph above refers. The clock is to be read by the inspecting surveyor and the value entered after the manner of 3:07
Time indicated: 8:13
